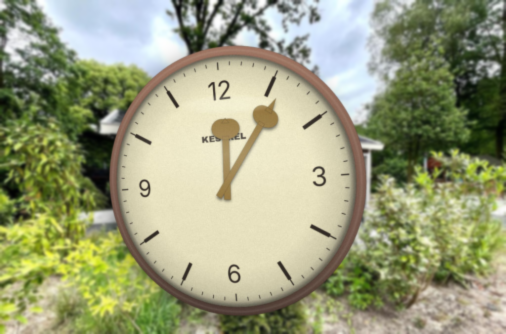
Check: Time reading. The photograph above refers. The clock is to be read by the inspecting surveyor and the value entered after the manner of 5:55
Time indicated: 12:06
